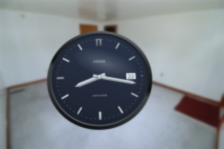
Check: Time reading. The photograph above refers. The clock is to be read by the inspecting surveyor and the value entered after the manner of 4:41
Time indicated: 8:17
